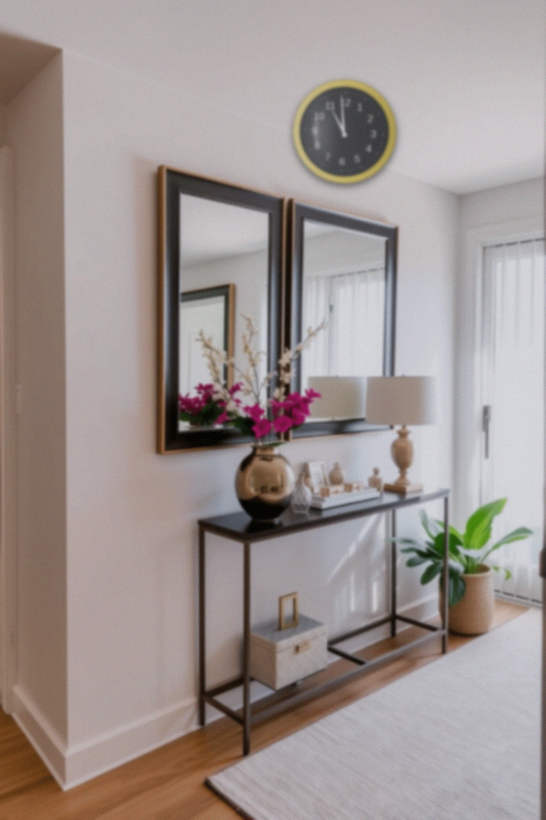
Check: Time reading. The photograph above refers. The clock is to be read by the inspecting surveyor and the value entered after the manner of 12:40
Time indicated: 10:59
